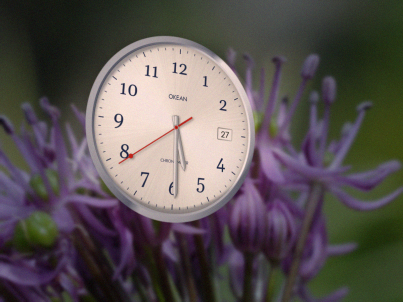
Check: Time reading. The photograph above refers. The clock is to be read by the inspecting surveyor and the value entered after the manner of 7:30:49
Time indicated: 5:29:39
